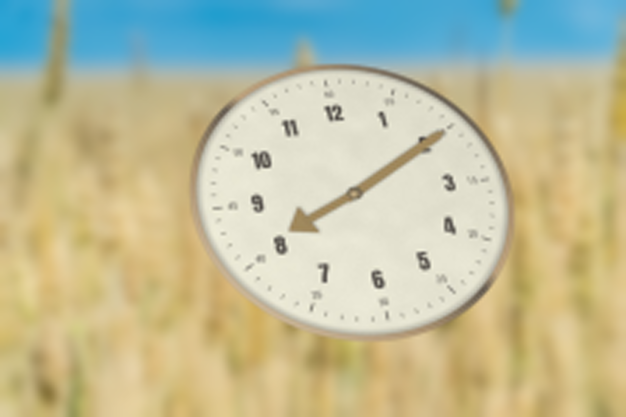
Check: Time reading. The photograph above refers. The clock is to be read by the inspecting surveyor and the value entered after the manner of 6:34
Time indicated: 8:10
